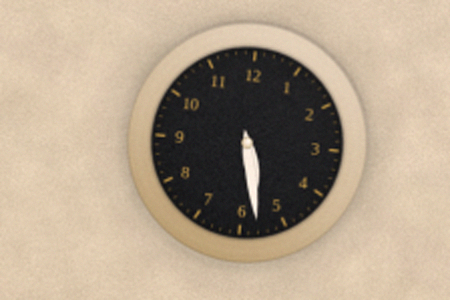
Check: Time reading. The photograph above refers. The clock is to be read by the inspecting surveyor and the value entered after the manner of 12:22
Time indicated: 5:28
